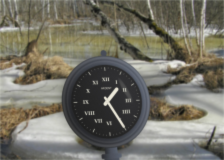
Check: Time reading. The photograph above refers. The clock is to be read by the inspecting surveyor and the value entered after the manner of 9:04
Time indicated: 1:25
